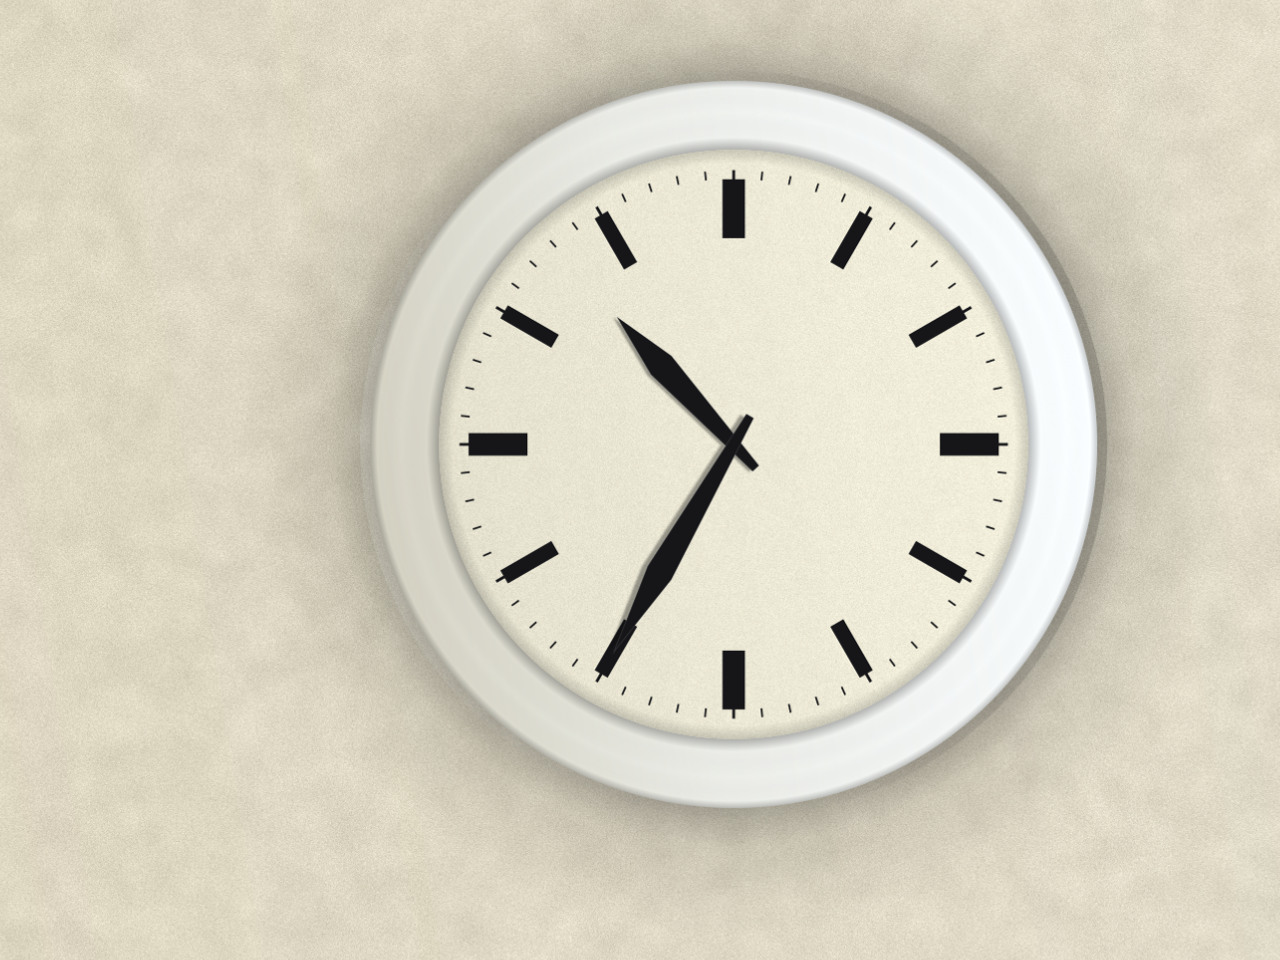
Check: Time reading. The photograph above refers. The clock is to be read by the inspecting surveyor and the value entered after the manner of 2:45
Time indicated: 10:35
